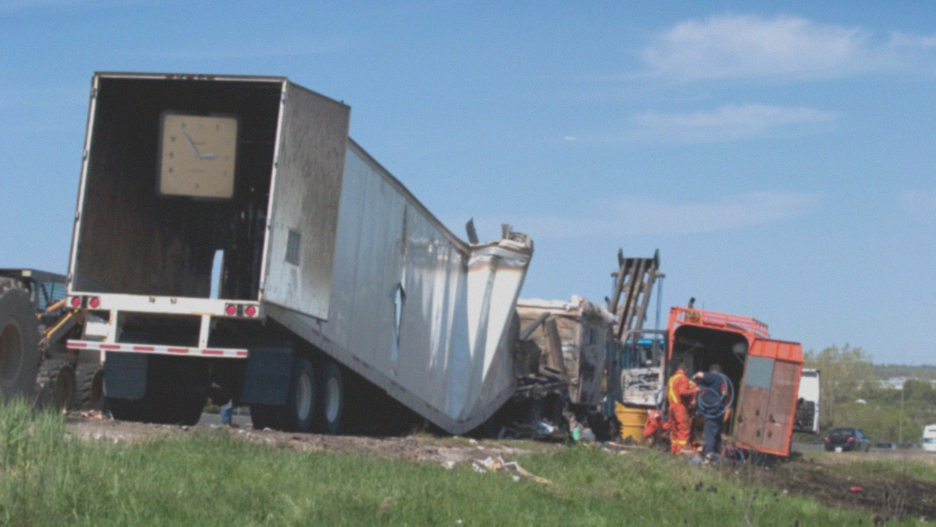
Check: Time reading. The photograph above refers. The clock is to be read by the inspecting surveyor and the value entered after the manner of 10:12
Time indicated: 2:54
